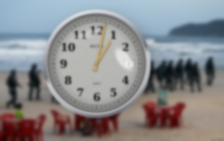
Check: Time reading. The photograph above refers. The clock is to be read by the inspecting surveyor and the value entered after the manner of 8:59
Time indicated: 1:02
